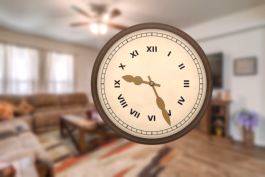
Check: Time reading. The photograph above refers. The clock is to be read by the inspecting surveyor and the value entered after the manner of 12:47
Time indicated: 9:26
